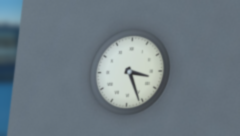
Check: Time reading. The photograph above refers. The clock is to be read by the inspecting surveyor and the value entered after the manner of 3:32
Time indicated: 3:26
